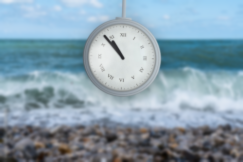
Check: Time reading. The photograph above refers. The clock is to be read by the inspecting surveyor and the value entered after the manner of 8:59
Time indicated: 10:53
